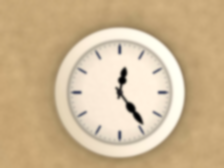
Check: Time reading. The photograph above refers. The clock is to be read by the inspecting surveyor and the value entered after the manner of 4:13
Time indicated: 12:24
